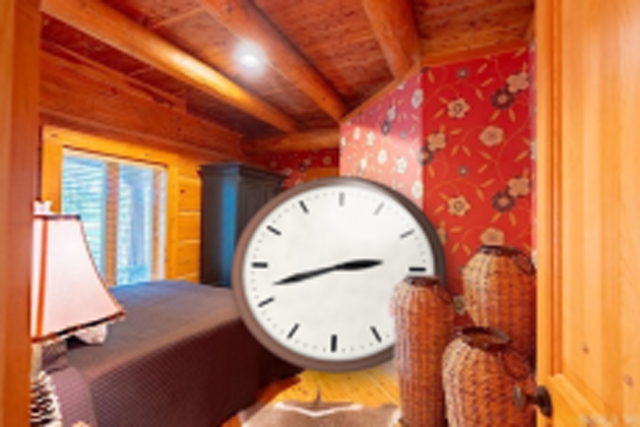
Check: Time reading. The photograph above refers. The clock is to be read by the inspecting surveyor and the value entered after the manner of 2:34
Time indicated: 2:42
